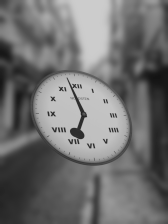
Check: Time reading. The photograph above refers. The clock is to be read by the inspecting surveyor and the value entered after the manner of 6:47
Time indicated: 6:58
